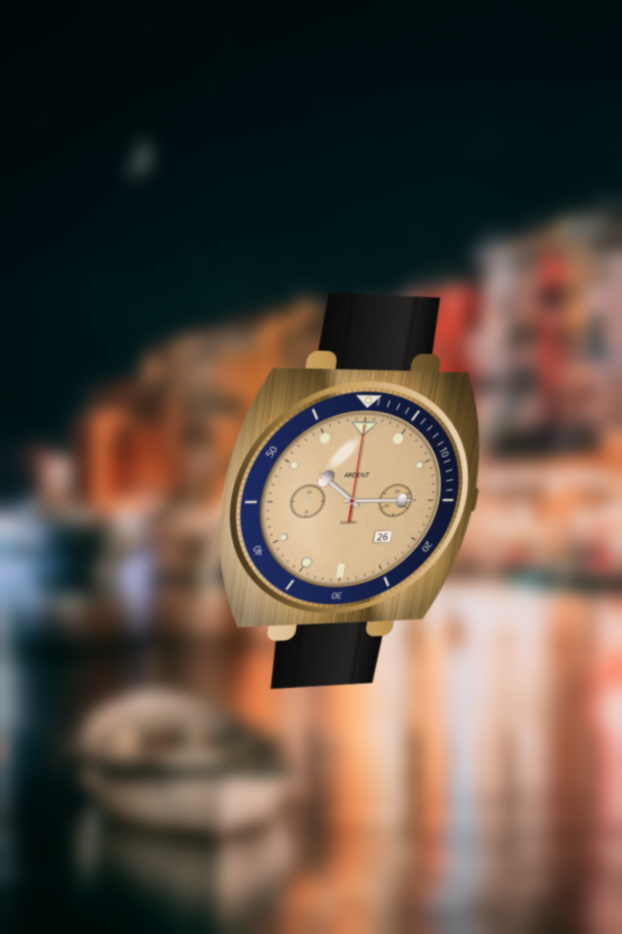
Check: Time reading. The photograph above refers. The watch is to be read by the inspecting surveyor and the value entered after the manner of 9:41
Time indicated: 10:15
